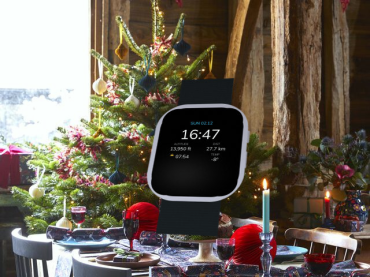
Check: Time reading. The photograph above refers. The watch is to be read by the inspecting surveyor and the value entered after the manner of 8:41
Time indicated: 16:47
